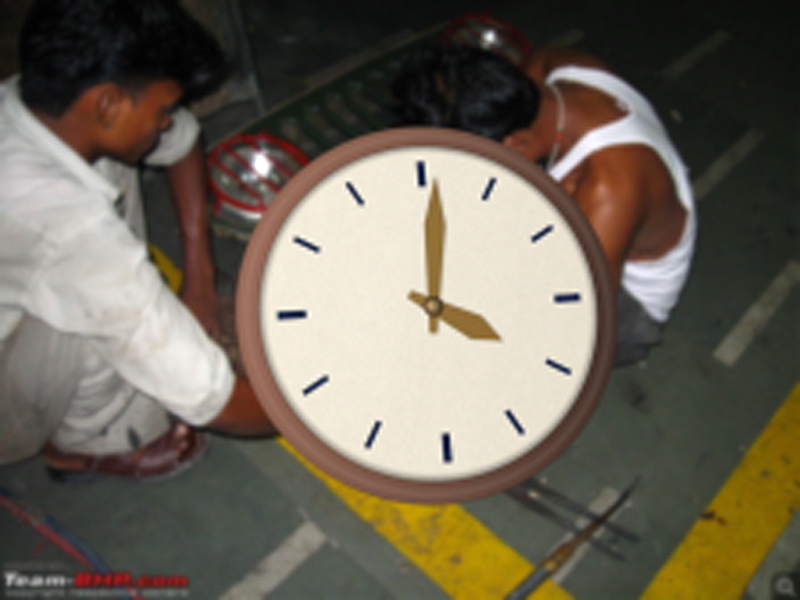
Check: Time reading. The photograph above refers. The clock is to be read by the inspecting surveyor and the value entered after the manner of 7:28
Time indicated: 4:01
